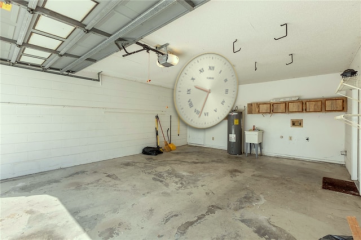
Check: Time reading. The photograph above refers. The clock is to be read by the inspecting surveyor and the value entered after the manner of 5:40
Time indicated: 9:33
